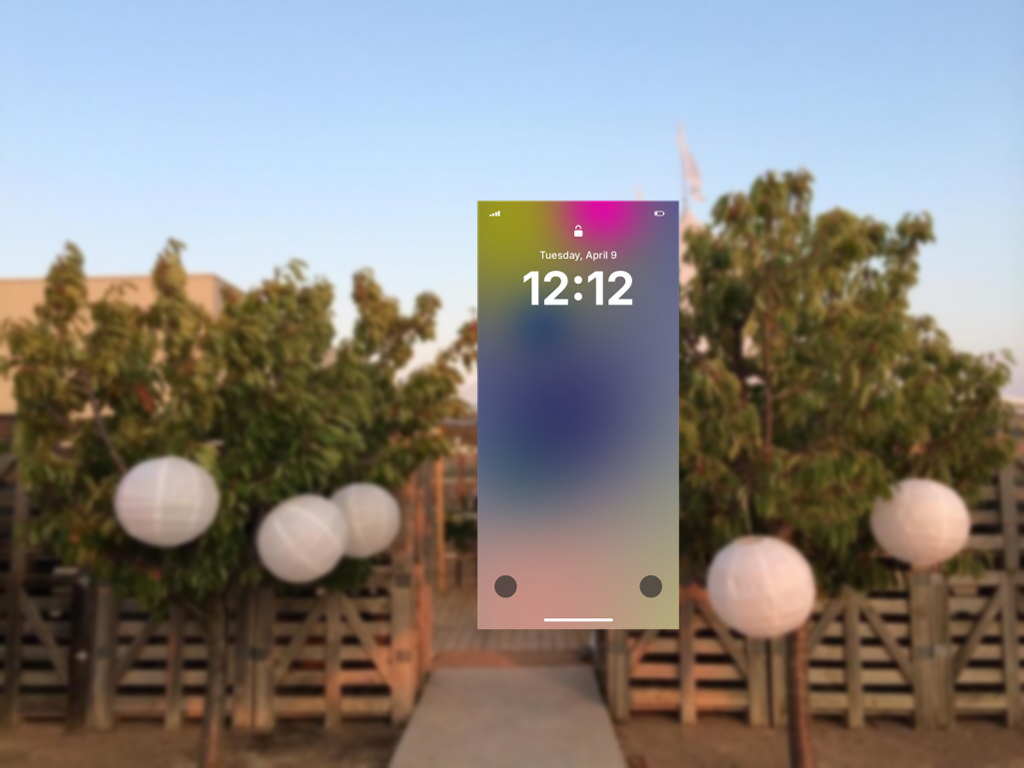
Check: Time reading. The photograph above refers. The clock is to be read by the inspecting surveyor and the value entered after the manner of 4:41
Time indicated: 12:12
